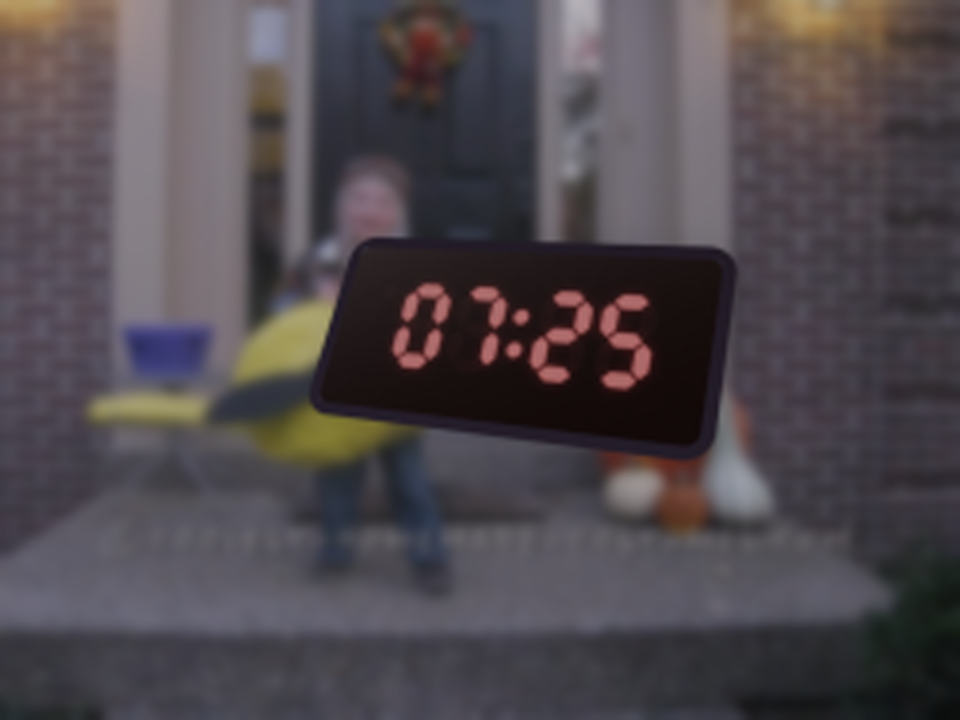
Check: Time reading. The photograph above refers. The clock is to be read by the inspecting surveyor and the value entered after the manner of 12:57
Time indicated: 7:25
